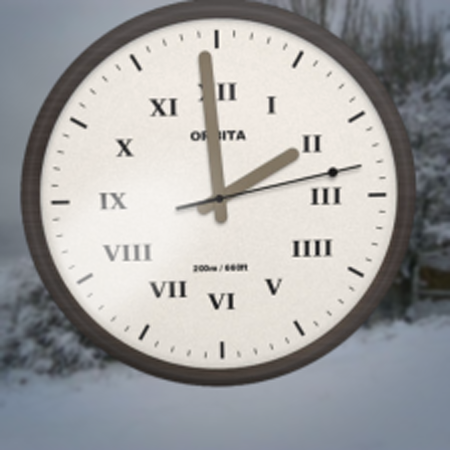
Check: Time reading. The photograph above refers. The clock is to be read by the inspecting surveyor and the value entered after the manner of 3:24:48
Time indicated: 1:59:13
